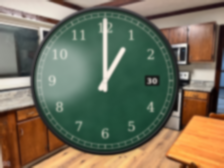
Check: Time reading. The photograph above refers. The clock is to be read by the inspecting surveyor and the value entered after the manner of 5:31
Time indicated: 1:00
